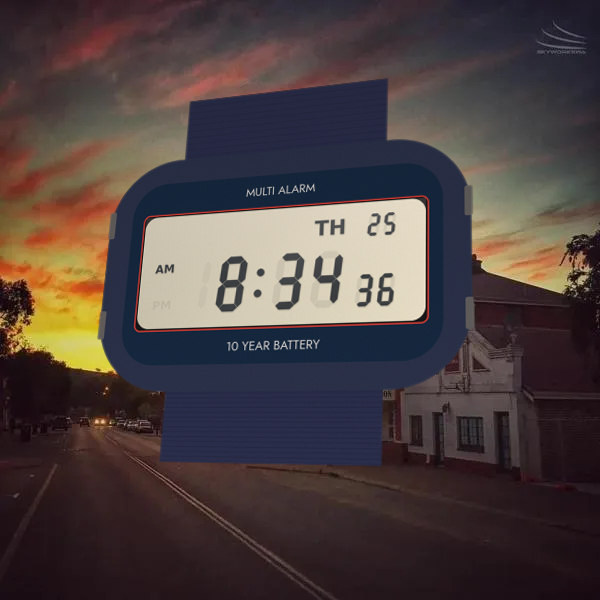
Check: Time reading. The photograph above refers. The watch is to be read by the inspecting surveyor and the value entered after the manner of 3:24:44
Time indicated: 8:34:36
